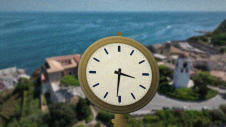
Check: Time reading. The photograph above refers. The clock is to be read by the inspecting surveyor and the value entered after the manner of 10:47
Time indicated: 3:31
